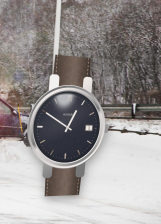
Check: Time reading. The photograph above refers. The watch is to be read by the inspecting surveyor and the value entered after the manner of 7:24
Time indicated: 12:50
